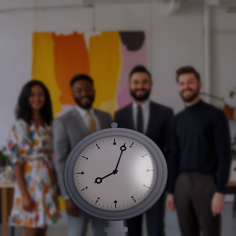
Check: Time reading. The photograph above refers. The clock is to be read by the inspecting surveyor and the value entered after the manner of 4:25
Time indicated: 8:03
